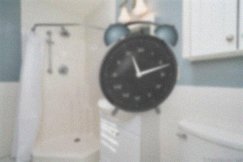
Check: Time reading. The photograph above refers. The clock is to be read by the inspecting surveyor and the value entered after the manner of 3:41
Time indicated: 11:12
